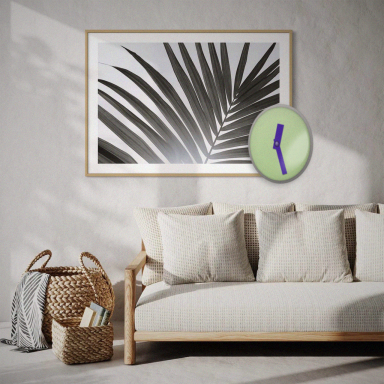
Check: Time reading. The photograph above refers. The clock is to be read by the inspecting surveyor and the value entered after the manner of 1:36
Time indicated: 12:27
